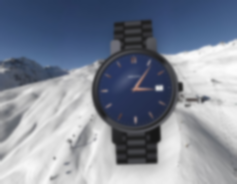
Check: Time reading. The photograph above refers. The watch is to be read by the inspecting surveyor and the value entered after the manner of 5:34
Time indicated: 3:06
